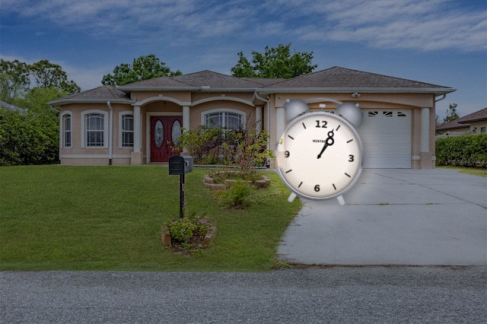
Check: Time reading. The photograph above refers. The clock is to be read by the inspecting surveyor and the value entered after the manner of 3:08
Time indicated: 1:04
